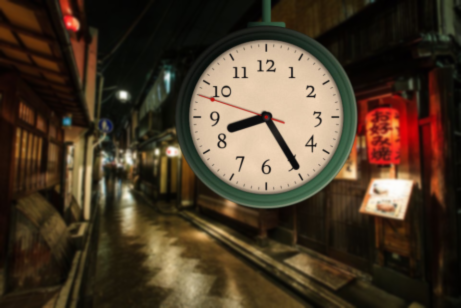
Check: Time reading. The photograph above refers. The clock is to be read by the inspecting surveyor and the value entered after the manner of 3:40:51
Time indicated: 8:24:48
